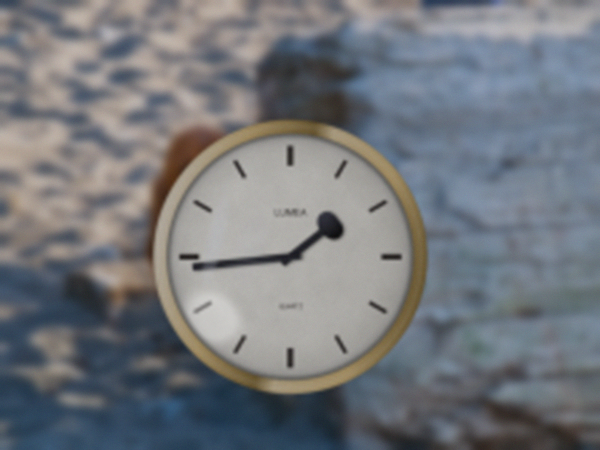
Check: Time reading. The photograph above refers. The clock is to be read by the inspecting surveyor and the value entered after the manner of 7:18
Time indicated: 1:44
